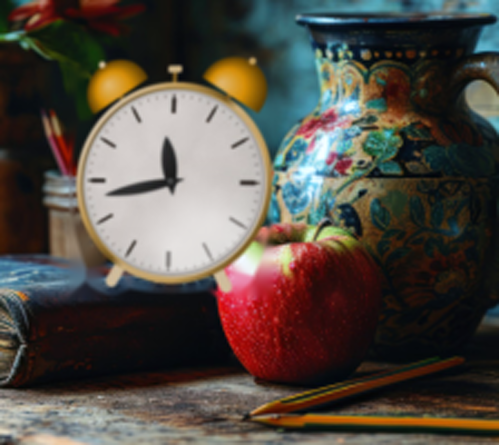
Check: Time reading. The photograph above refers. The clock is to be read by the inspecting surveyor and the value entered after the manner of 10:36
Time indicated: 11:43
